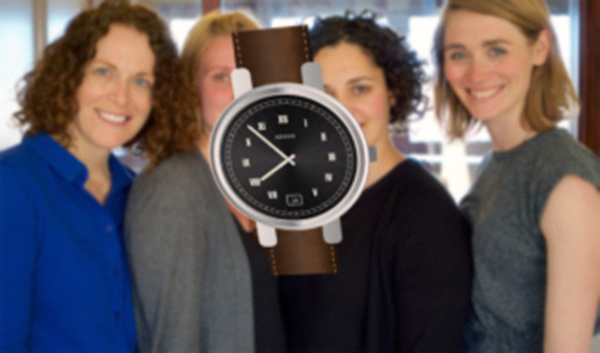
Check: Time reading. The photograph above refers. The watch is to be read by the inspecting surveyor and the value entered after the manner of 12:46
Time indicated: 7:53
